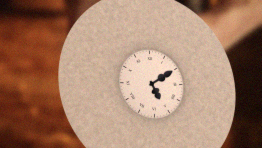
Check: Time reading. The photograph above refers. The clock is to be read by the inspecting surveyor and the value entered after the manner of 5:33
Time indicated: 5:10
